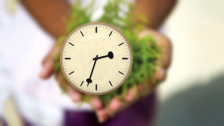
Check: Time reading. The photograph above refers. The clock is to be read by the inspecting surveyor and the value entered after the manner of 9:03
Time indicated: 2:33
